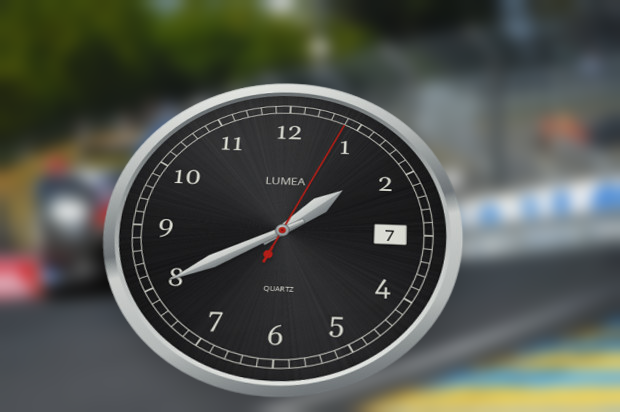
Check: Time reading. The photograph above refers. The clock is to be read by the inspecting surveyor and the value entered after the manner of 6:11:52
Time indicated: 1:40:04
